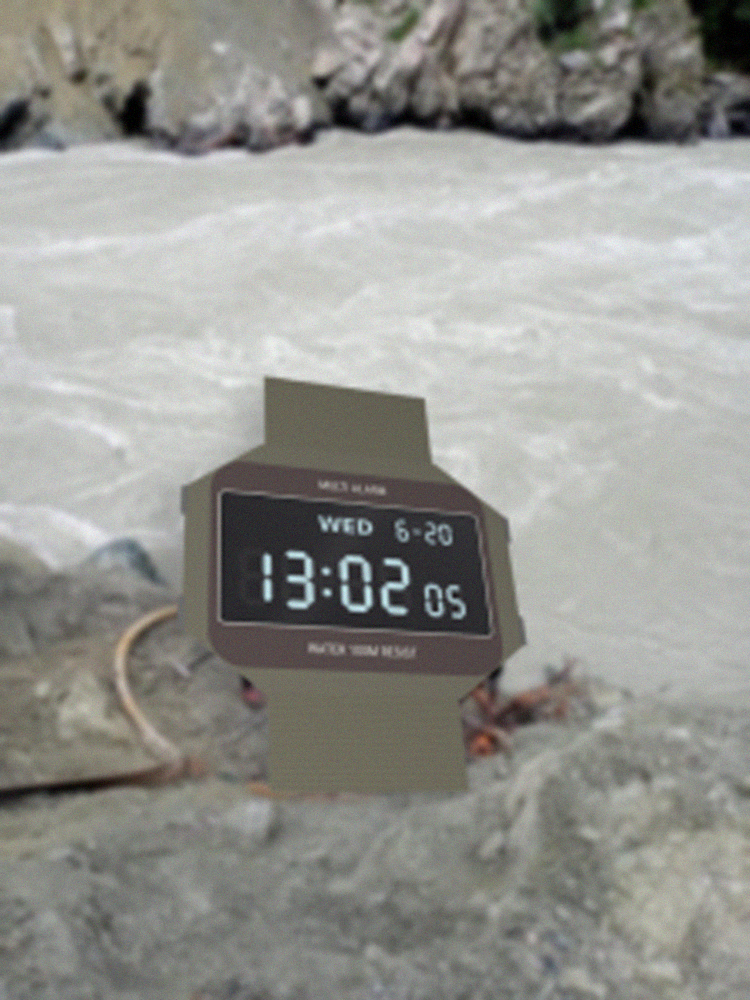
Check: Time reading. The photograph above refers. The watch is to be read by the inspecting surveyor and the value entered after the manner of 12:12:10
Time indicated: 13:02:05
